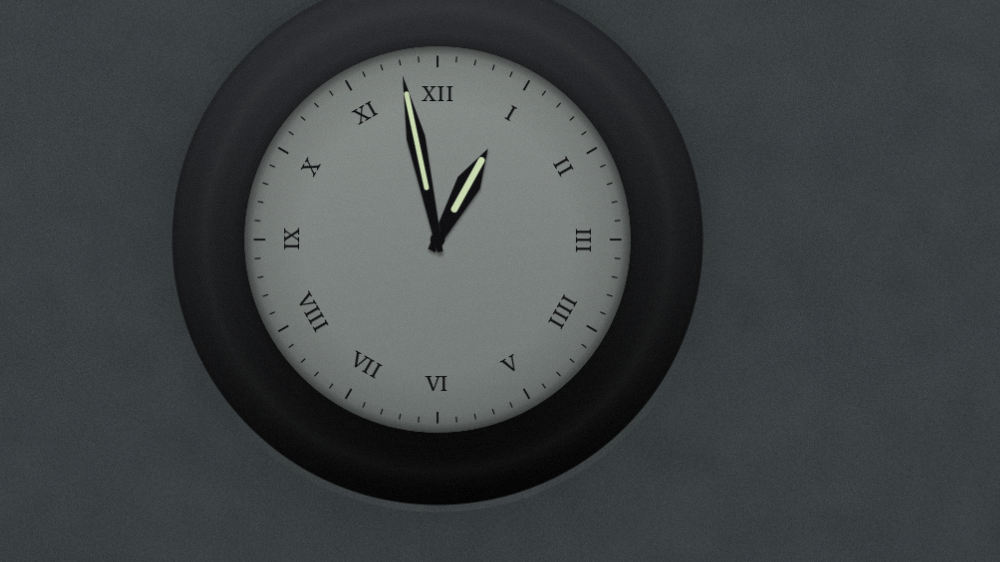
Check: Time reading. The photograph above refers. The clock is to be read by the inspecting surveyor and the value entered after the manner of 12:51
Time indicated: 12:58
